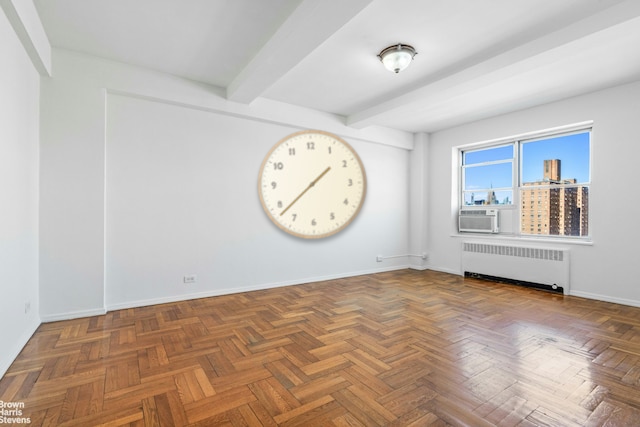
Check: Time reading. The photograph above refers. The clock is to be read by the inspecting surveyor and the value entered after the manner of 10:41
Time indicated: 1:38
